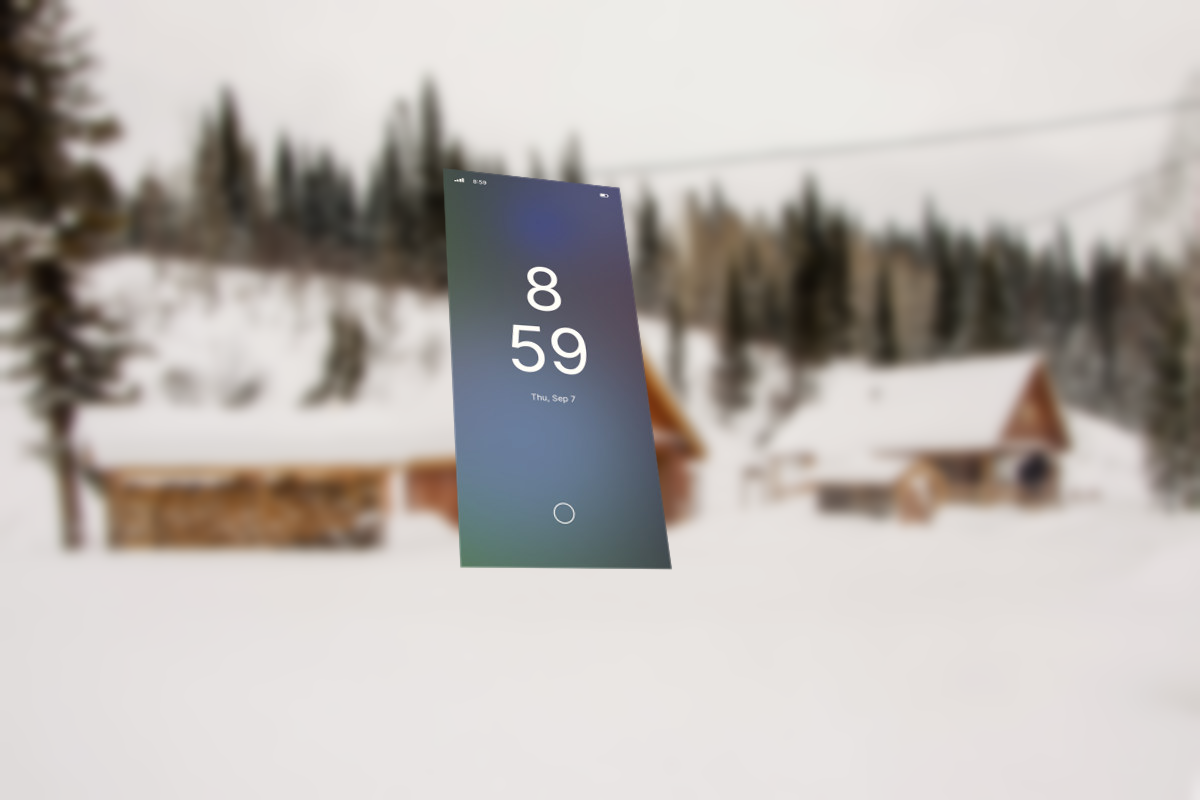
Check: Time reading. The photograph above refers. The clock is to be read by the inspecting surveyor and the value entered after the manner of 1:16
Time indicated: 8:59
